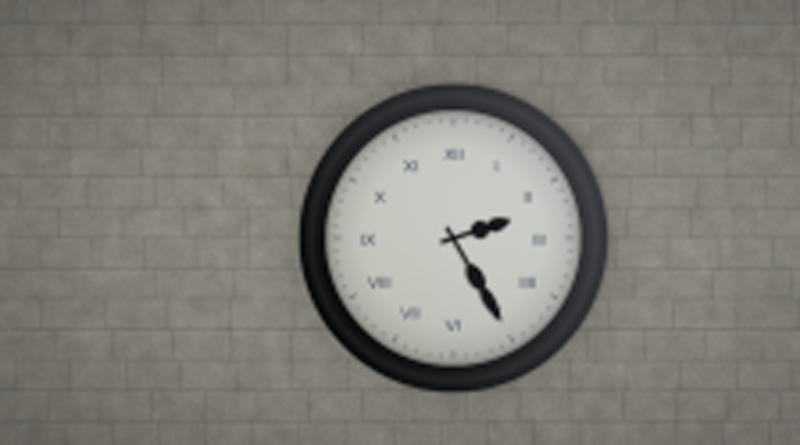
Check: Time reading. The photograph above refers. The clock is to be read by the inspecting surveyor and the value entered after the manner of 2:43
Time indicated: 2:25
